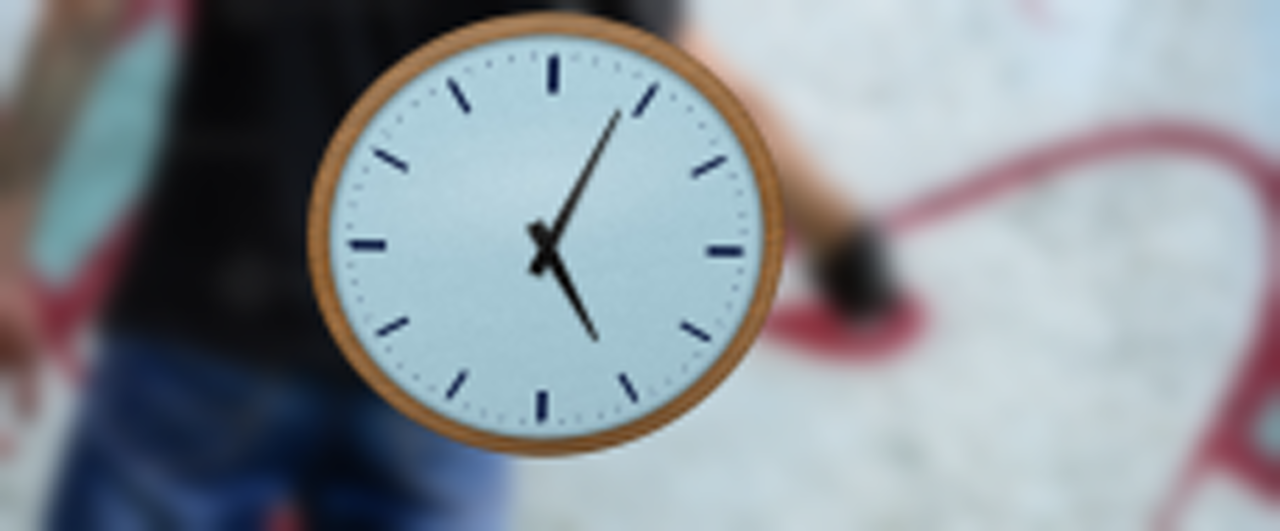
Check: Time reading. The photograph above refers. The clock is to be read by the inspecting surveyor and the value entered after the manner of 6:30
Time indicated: 5:04
